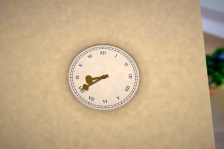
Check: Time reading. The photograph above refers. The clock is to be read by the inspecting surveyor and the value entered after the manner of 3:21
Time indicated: 8:40
